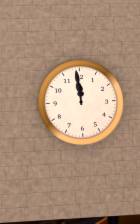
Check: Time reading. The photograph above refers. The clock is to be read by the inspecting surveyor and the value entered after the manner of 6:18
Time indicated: 11:59
